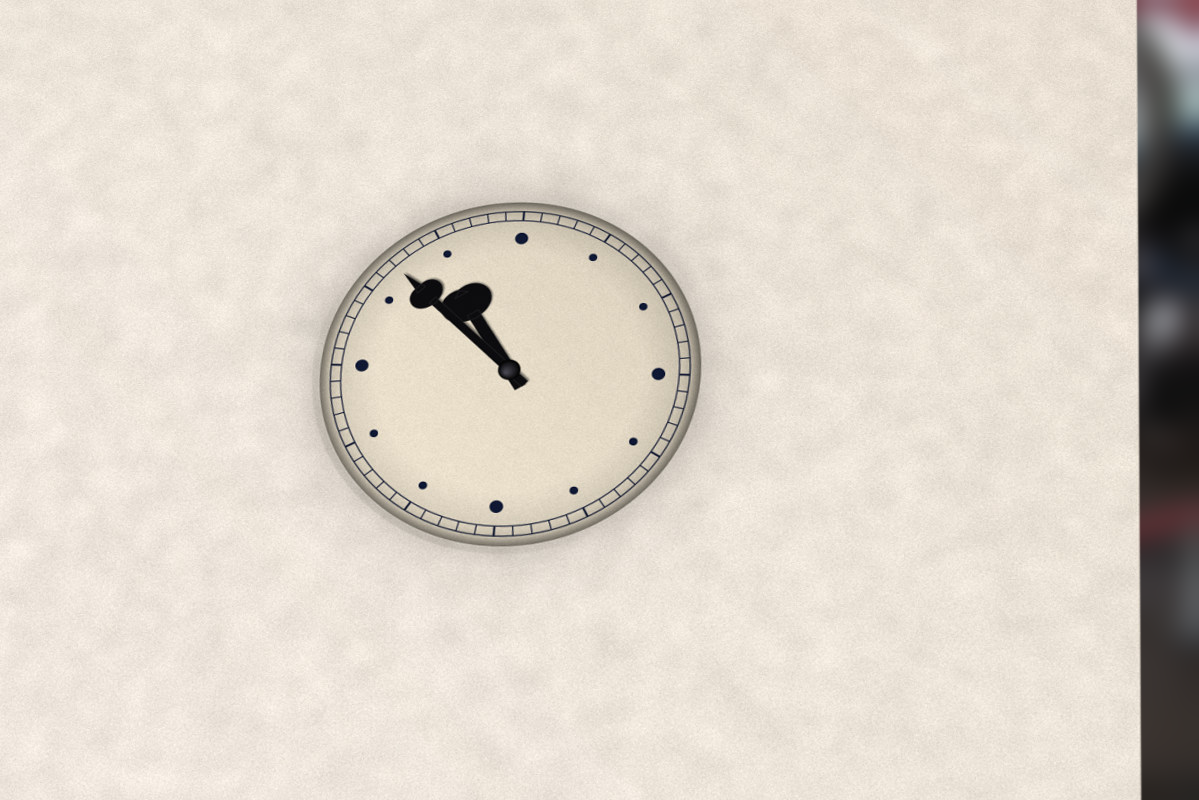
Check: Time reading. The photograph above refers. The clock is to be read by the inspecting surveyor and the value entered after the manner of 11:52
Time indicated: 10:52
